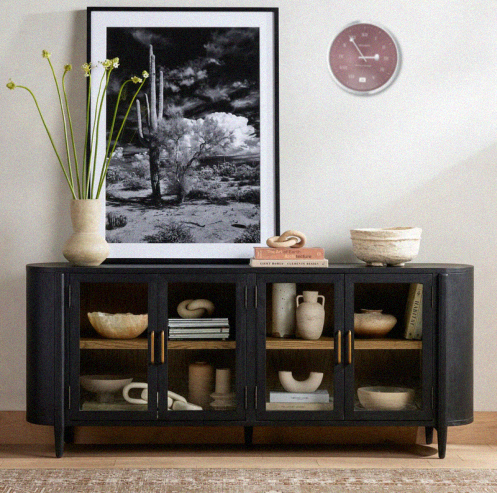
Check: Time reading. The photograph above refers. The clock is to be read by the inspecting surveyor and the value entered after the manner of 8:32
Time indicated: 2:54
